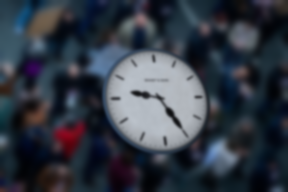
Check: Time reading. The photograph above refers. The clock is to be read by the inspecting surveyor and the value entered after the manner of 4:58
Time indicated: 9:25
